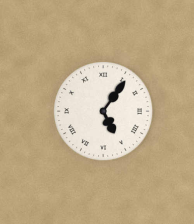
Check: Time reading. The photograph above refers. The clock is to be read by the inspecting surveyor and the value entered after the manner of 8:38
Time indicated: 5:06
